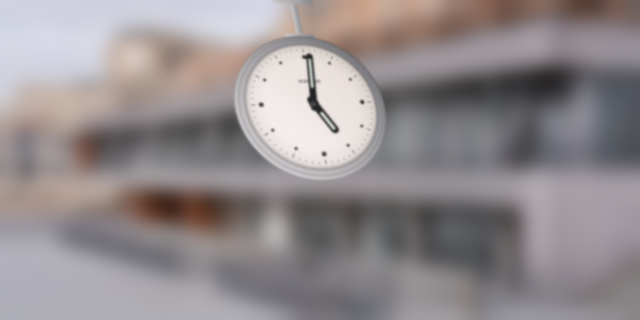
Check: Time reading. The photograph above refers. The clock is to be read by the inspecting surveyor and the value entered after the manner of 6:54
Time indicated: 5:01
